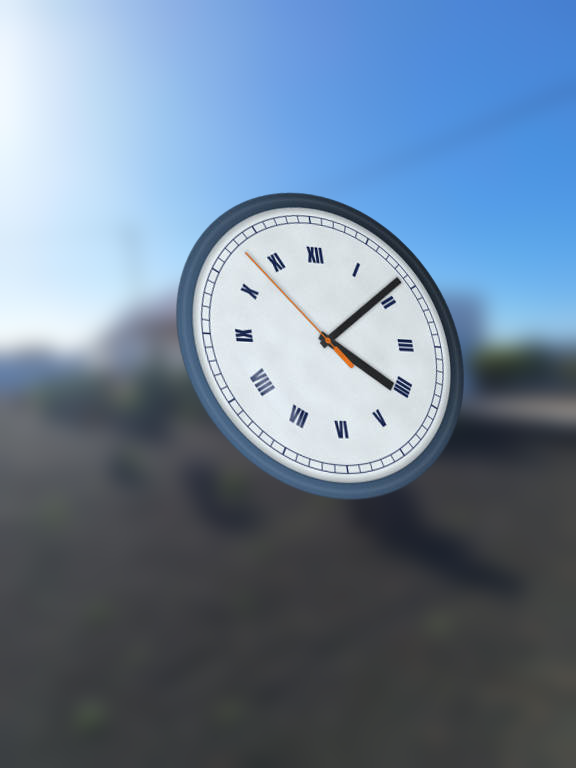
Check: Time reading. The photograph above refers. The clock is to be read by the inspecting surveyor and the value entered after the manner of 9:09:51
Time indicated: 4:08:53
